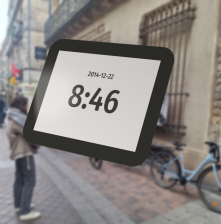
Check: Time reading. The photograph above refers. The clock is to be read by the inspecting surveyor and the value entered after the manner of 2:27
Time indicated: 8:46
